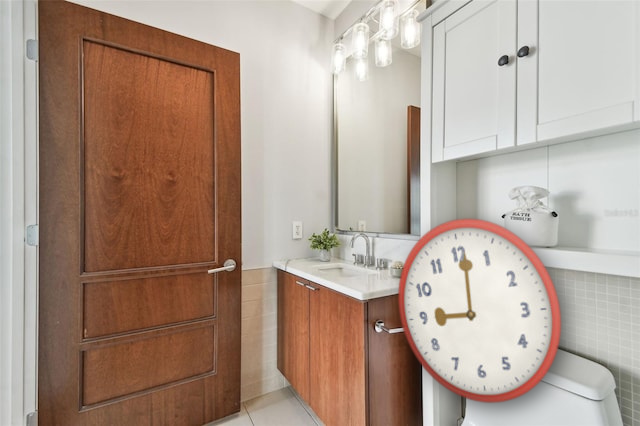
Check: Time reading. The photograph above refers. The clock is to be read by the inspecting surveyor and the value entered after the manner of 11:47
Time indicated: 9:01
